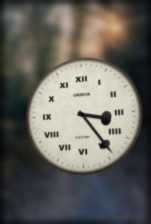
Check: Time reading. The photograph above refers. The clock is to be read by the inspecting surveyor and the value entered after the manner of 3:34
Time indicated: 3:24
